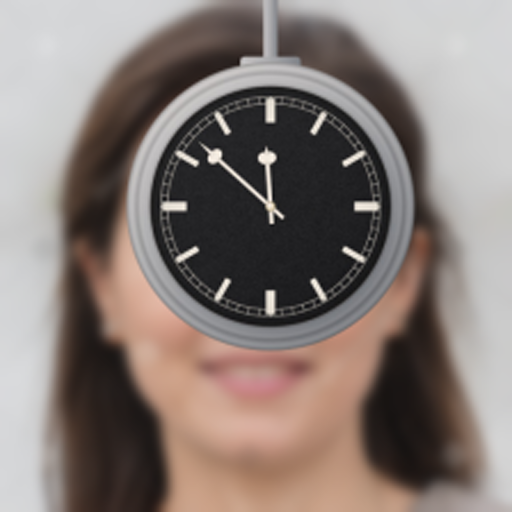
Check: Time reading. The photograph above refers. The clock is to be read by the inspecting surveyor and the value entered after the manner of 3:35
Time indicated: 11:52
